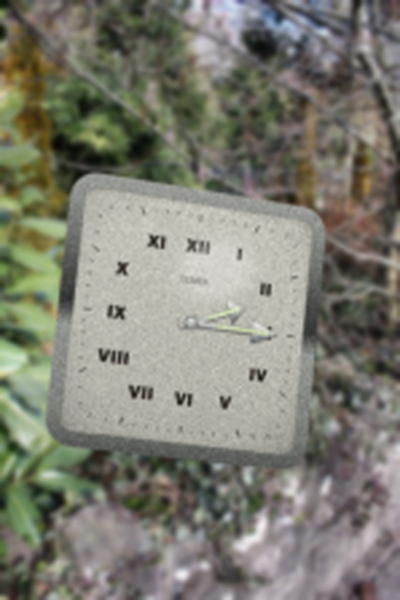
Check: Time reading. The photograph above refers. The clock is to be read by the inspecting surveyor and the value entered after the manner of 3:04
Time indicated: 2:15
